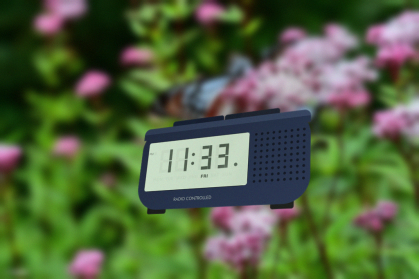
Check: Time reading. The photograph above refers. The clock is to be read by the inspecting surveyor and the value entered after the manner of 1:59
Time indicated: 11:33
